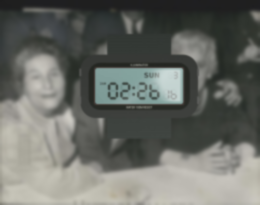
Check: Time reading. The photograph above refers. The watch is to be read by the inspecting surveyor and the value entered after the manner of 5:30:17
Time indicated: 2:26:16
